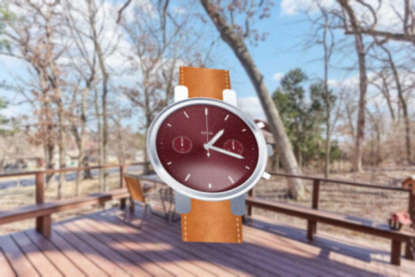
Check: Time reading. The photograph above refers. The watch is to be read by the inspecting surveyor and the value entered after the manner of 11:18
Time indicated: 1:18
